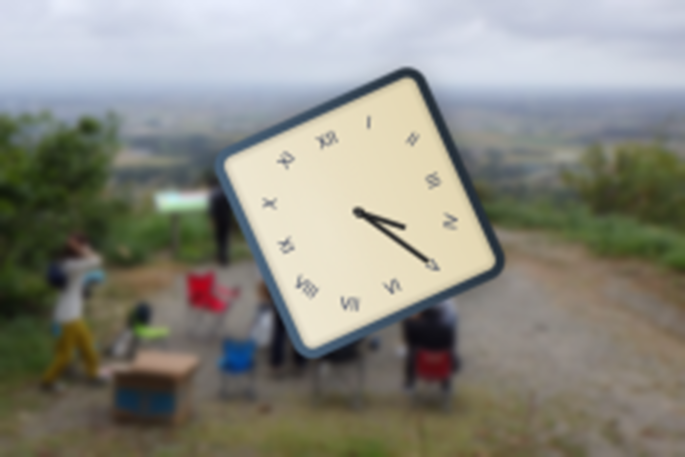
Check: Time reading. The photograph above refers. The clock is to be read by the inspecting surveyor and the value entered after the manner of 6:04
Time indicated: 4:25
